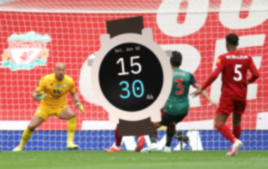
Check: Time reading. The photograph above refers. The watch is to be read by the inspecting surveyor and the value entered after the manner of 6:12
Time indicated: 15:30
